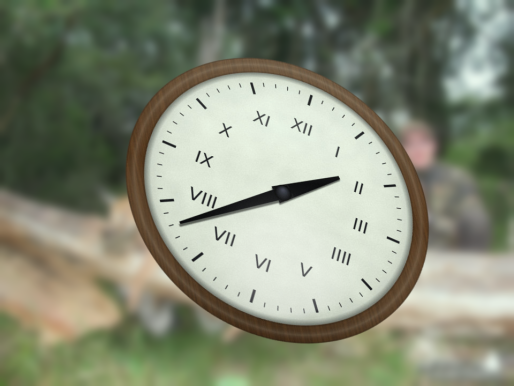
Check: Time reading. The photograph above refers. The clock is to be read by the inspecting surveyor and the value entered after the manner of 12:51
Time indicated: 1:38
